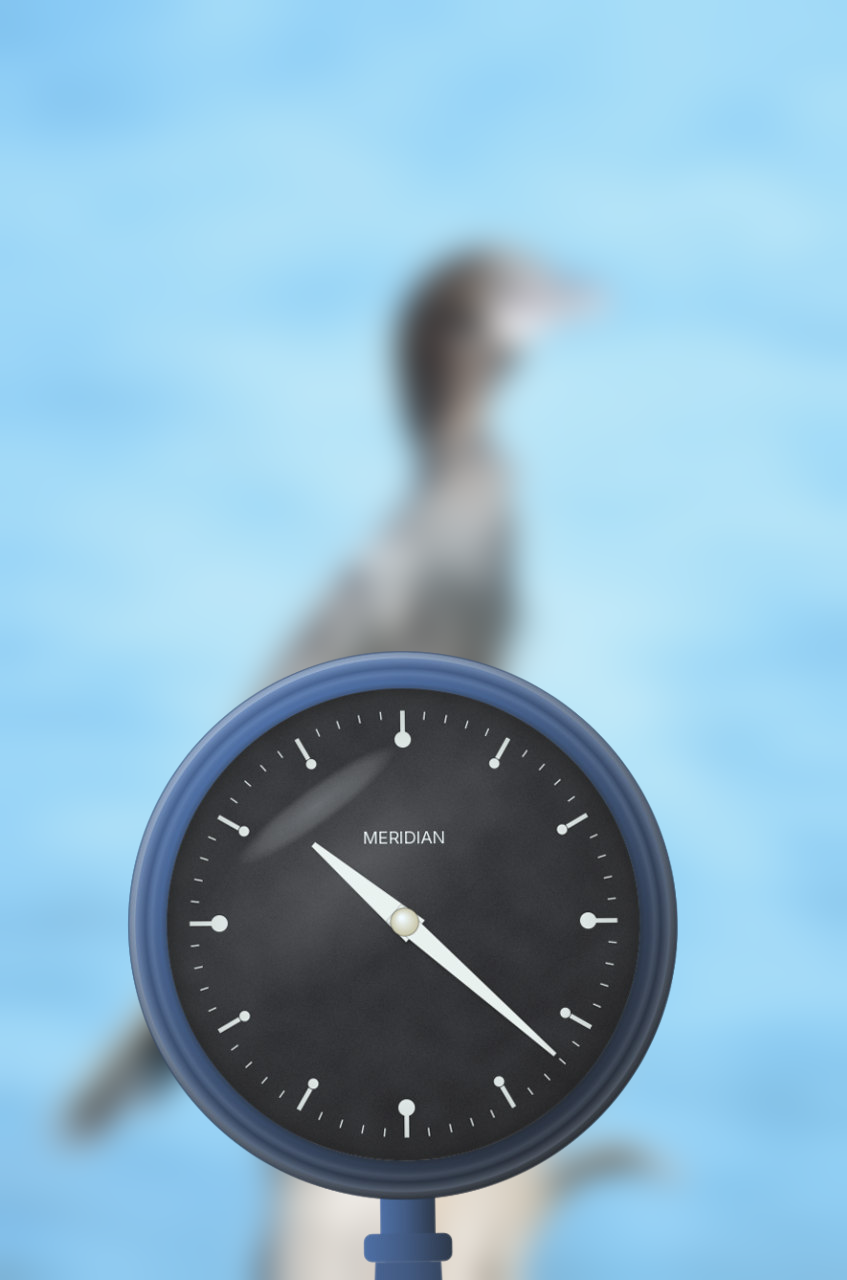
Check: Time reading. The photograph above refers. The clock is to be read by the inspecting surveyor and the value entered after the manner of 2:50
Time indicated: 10:22
